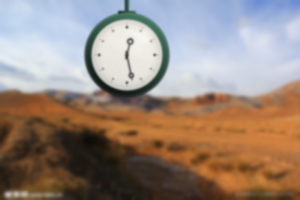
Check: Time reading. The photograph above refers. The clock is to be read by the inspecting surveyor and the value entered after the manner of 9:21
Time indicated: 12:28
